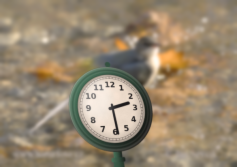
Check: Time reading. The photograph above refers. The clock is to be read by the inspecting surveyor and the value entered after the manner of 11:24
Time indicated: 2:29
